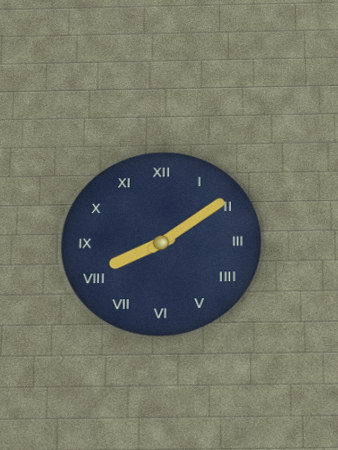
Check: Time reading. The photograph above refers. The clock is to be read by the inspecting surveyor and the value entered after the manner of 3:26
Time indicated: 8:09
